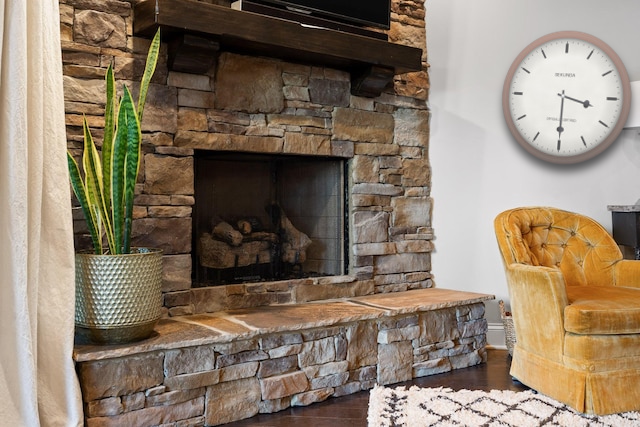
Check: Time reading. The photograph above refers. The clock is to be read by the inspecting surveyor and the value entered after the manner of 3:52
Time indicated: 3:30
